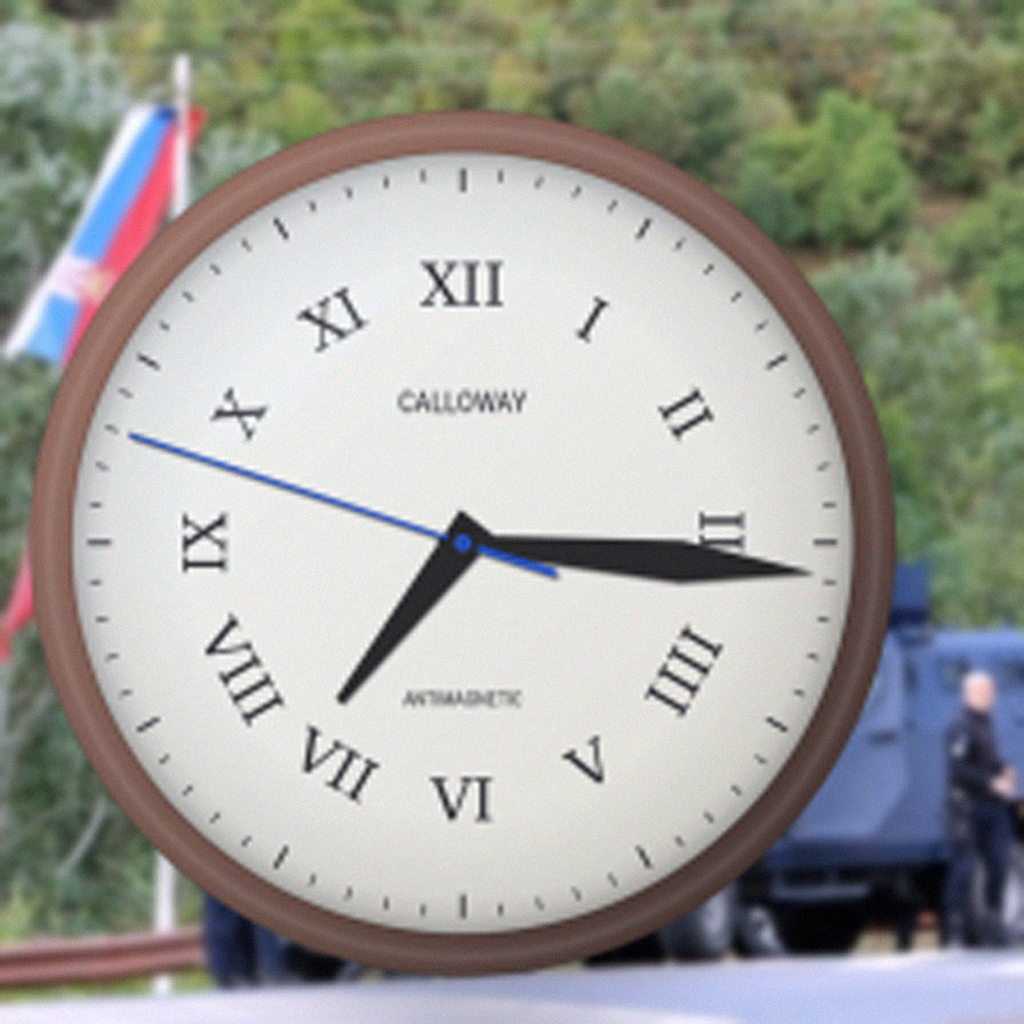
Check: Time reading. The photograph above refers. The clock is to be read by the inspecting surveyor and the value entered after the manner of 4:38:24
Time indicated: 7:15:48
